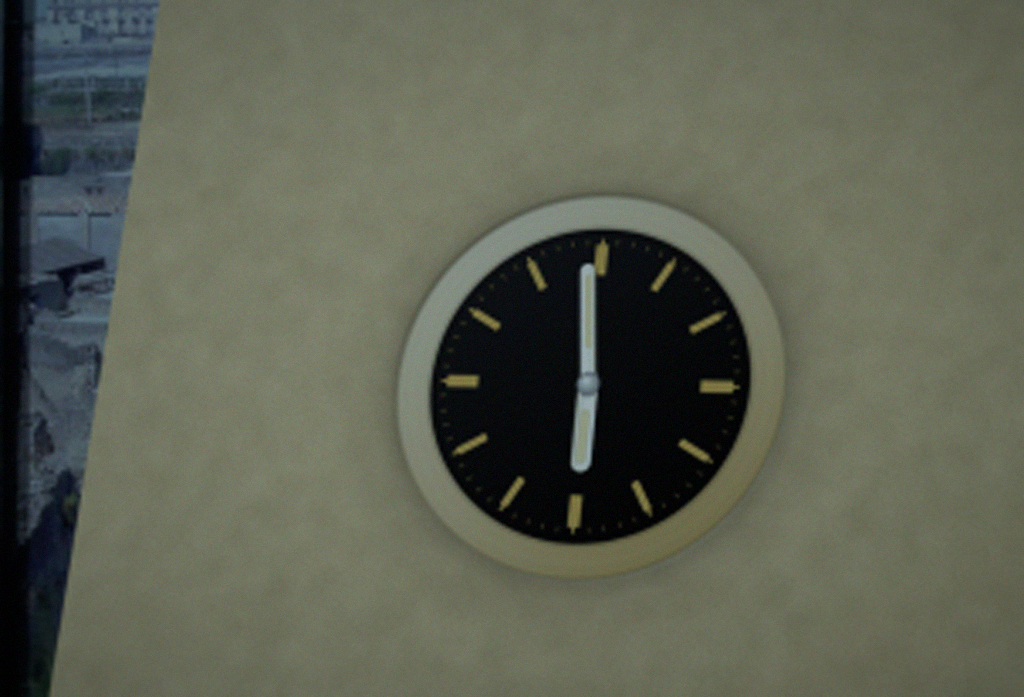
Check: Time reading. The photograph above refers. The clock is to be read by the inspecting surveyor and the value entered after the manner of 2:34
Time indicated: 5:59
